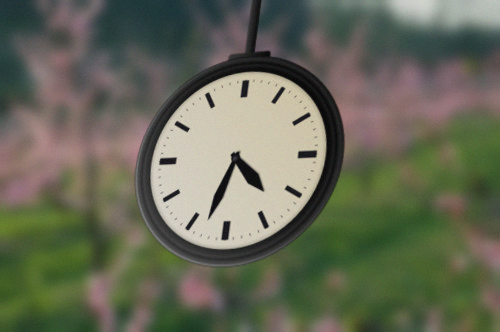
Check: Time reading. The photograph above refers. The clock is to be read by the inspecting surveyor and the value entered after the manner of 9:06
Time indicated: 4:33
